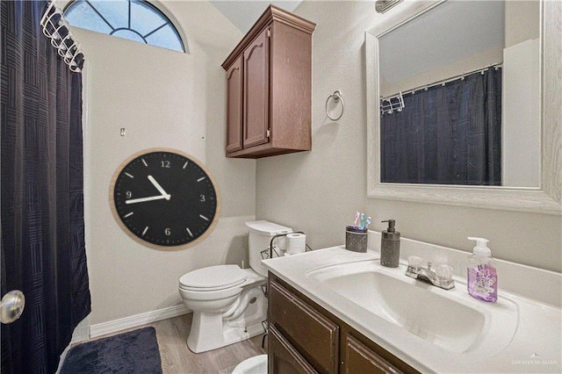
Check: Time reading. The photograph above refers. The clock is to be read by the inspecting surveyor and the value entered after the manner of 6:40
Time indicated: 10:43
